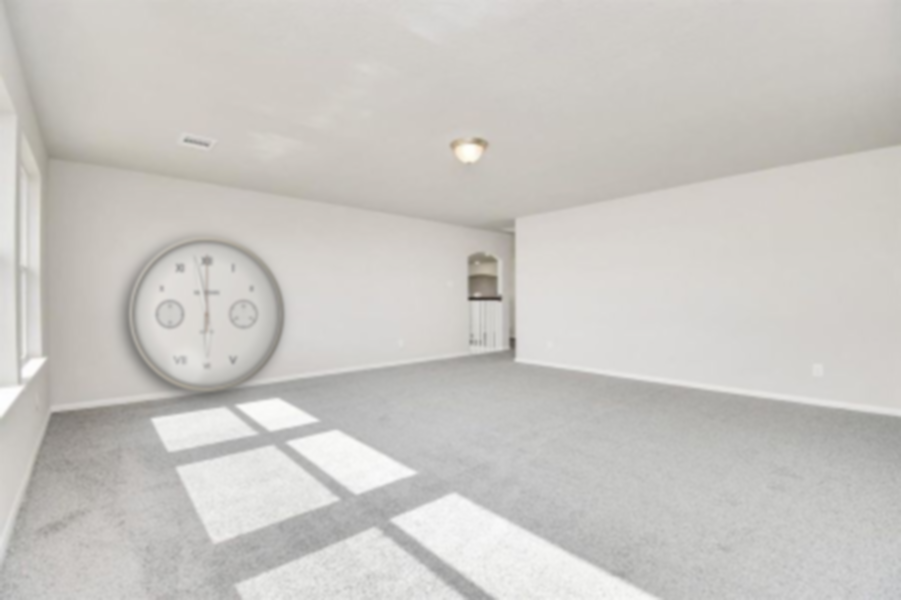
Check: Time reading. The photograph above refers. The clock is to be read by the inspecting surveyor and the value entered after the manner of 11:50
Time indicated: 5:58
